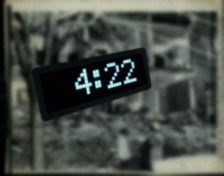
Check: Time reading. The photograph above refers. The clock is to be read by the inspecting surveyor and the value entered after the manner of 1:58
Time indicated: 4:22
